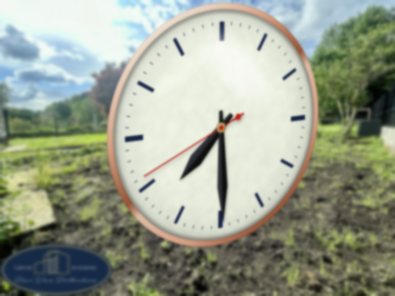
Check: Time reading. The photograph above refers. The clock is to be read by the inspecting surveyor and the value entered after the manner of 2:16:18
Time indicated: 7:29:41
